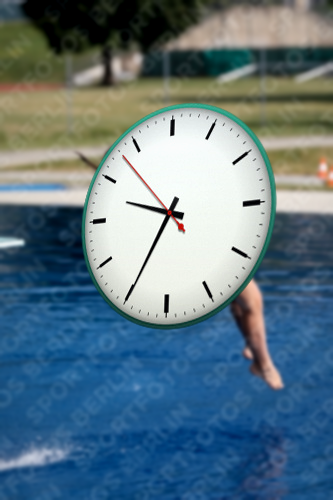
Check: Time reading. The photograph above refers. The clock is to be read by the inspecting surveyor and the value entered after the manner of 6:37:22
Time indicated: 9:34:53
